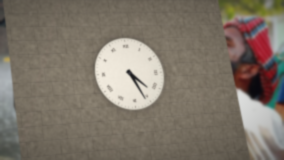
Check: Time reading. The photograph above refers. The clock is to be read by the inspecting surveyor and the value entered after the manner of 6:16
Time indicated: 4:26
